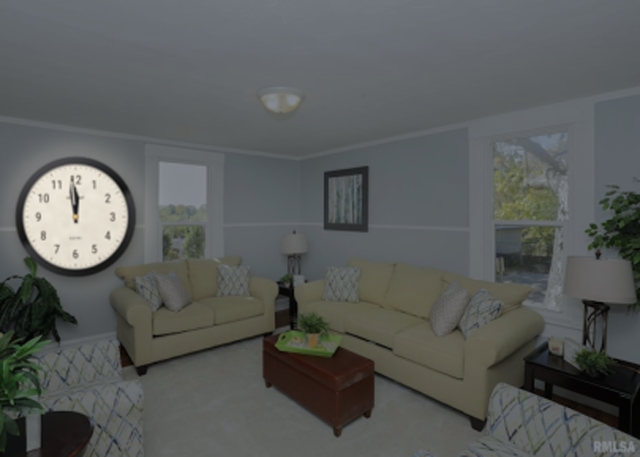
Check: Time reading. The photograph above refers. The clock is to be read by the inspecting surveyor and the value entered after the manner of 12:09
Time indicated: 11:59
